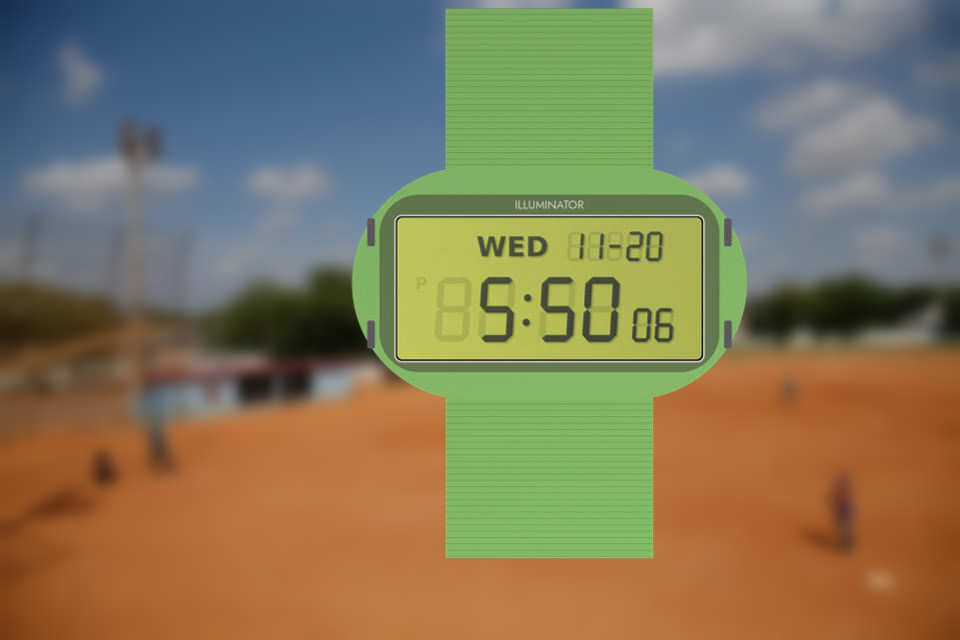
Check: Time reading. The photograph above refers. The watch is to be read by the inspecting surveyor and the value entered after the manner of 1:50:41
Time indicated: 5:50:06
